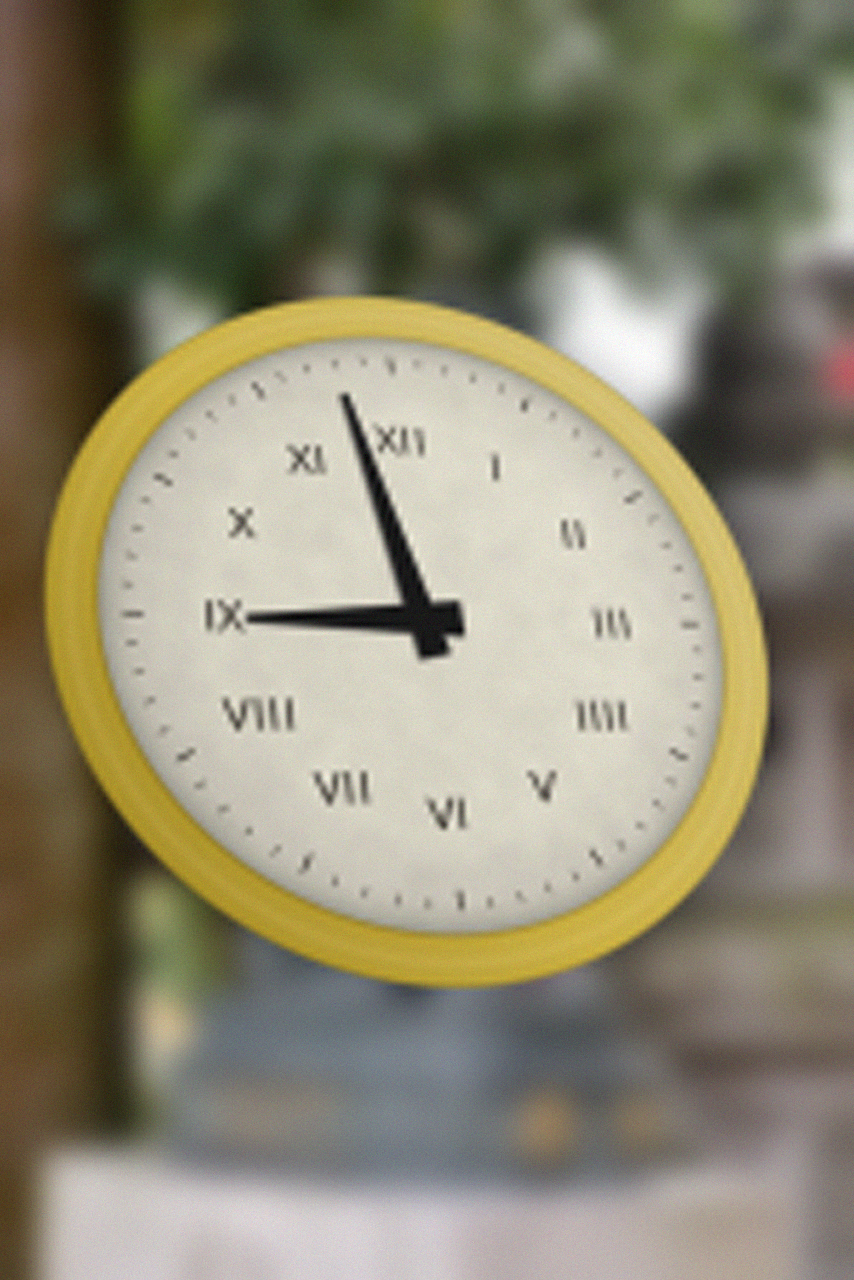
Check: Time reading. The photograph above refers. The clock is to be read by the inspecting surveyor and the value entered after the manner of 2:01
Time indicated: 8:58
